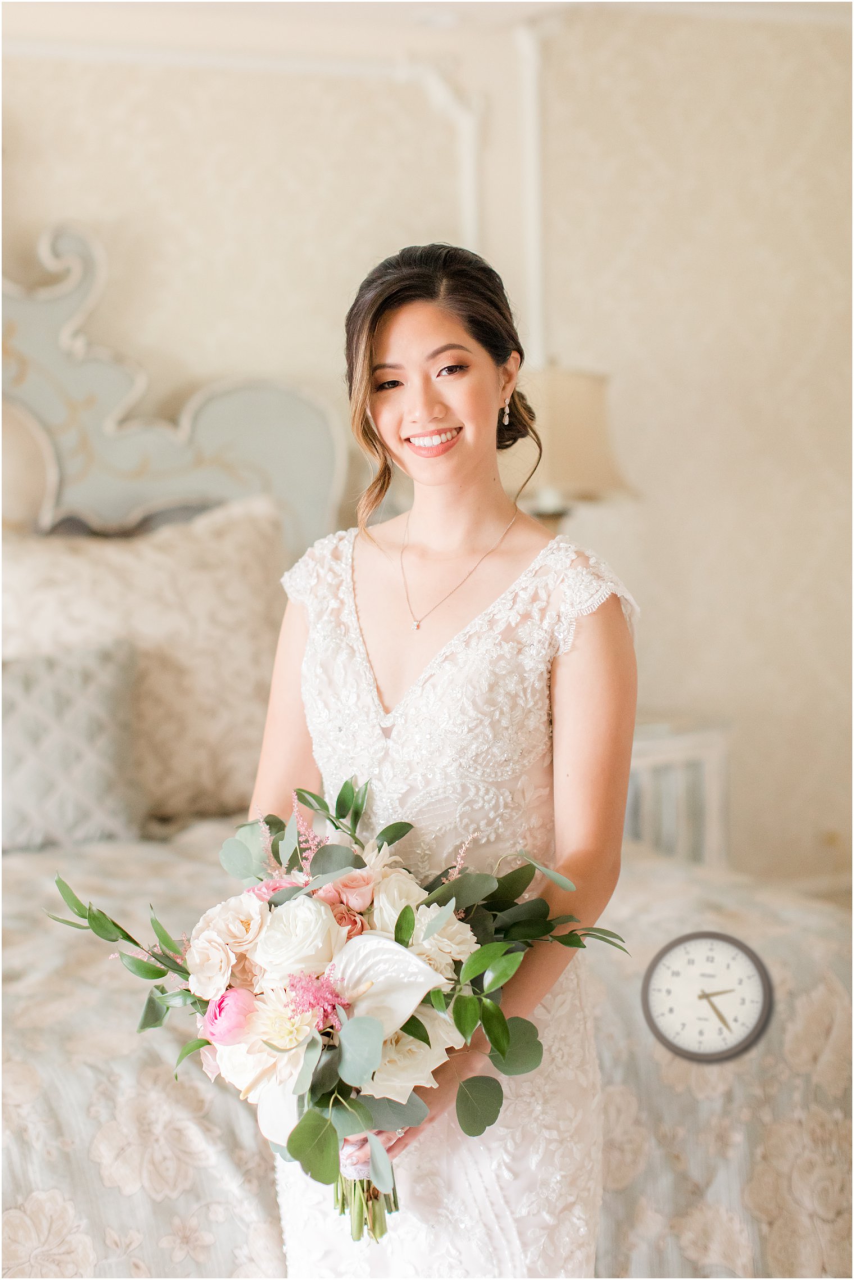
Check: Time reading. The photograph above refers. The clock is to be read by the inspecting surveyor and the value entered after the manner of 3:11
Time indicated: 2:23
